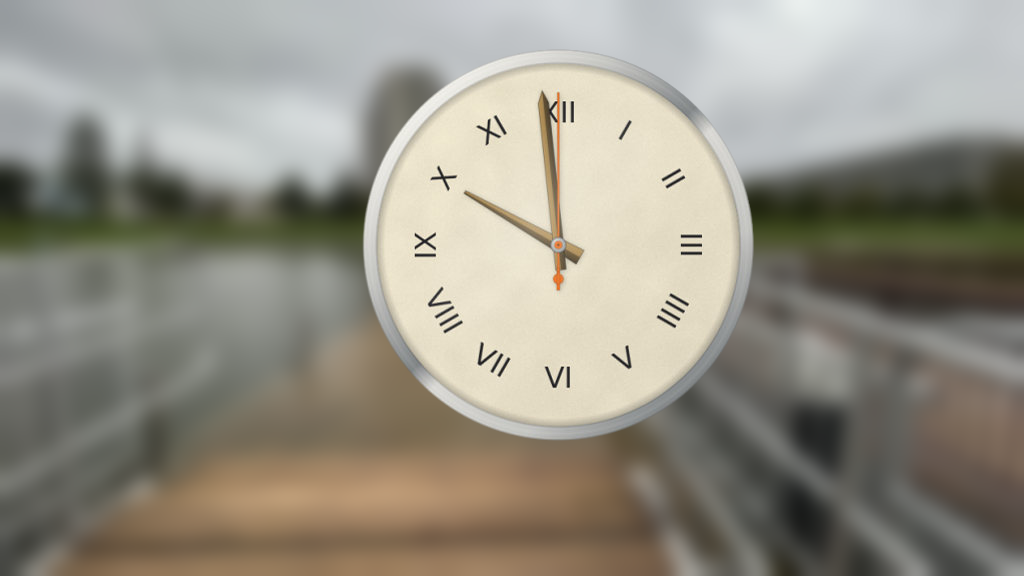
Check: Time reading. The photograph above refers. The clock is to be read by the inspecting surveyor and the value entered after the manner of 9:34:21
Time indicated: 9:59:00
